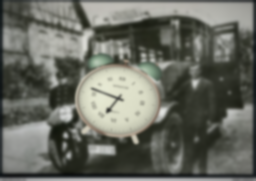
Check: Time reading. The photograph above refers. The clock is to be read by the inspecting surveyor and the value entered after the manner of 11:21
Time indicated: 6:47
